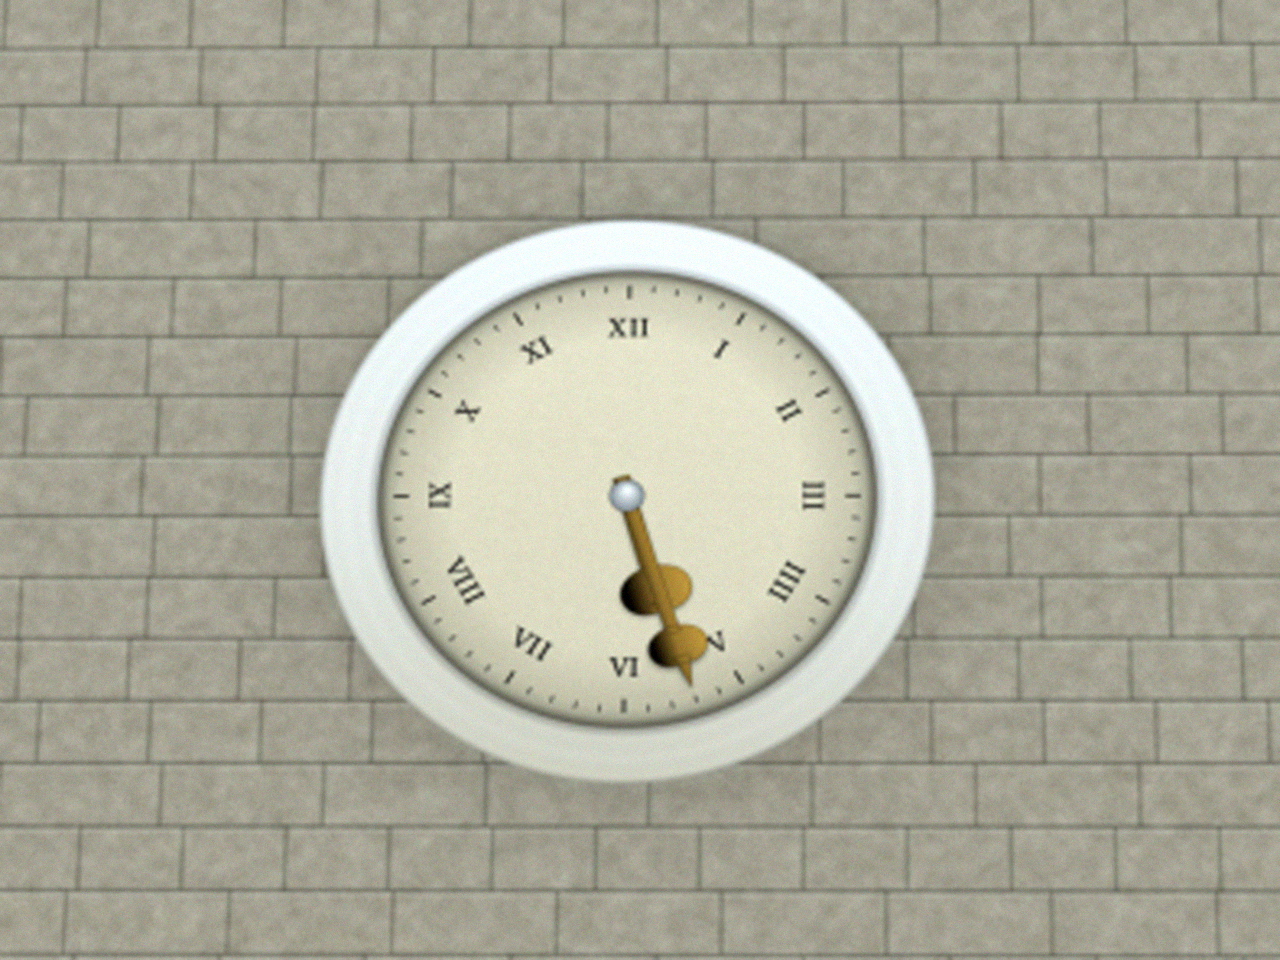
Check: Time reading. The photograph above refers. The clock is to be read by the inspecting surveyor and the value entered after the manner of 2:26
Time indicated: 5:27
